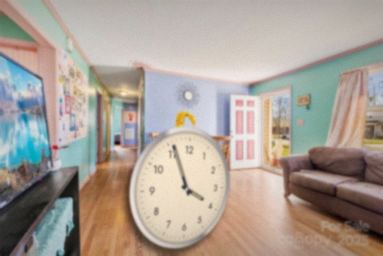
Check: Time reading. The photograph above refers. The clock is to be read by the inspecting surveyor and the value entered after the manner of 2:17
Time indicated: 3:56
